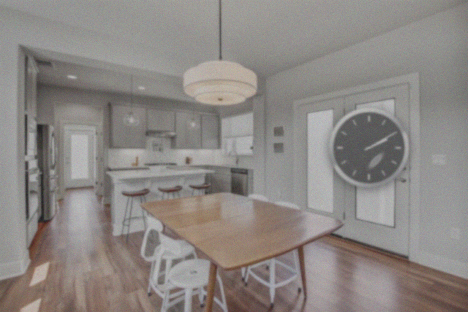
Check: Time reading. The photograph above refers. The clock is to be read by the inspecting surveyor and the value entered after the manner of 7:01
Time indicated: 2:10
